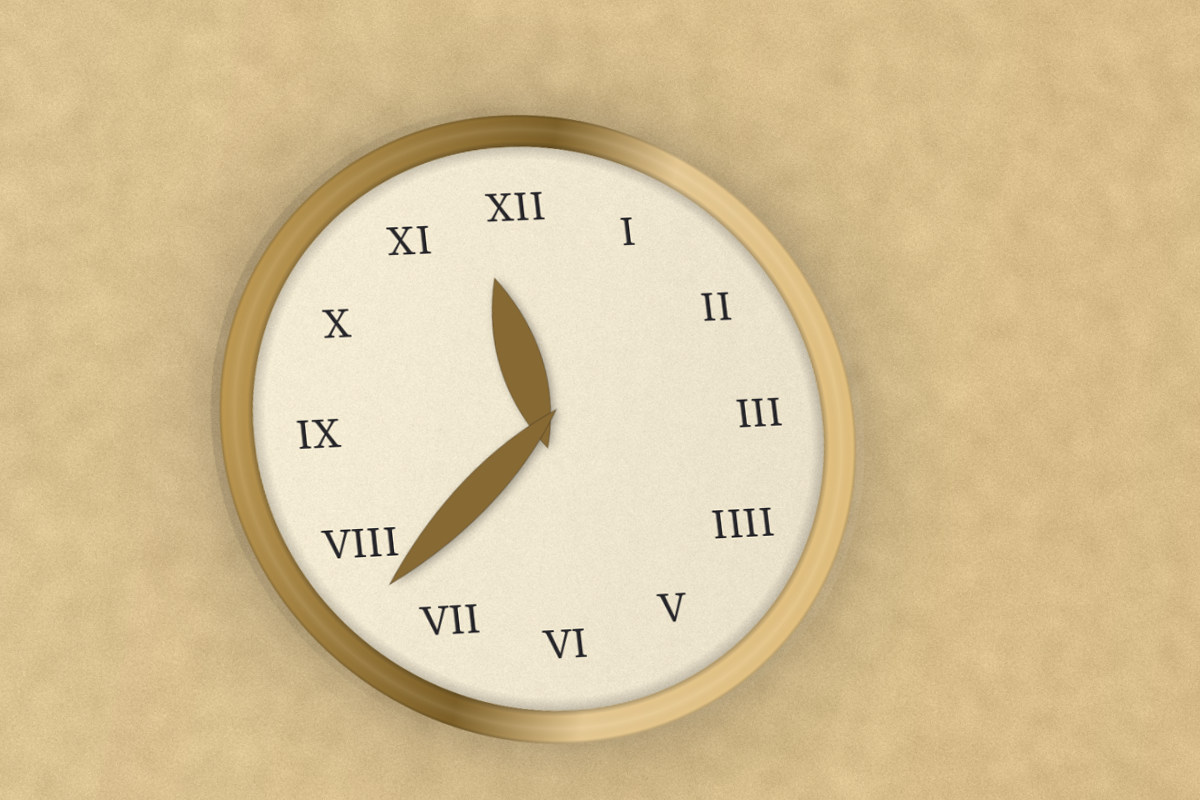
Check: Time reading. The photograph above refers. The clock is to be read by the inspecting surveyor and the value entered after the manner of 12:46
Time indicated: 11:38
